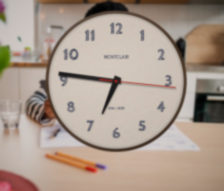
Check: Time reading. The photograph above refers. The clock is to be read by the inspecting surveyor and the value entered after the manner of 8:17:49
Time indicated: 6:46:16
